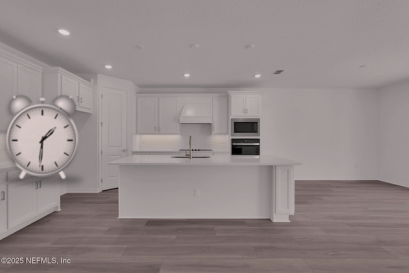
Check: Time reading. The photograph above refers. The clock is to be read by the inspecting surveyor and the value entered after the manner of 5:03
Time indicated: 1:31
